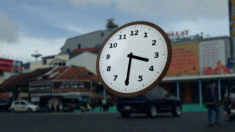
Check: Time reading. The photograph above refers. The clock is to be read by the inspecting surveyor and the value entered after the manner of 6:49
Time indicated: 3:30
